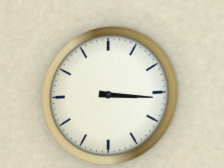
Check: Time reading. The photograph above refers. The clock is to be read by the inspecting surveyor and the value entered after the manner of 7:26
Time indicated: 3:16
